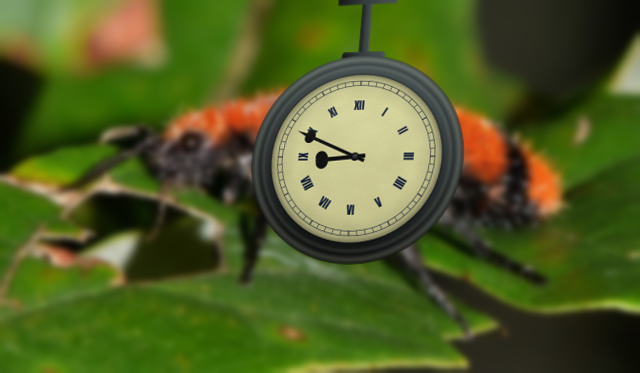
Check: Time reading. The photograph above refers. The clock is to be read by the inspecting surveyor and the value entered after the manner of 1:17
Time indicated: 8:49
